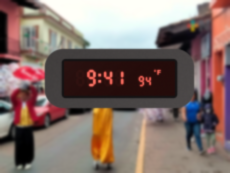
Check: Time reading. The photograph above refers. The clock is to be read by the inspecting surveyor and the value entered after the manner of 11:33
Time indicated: 9:41
